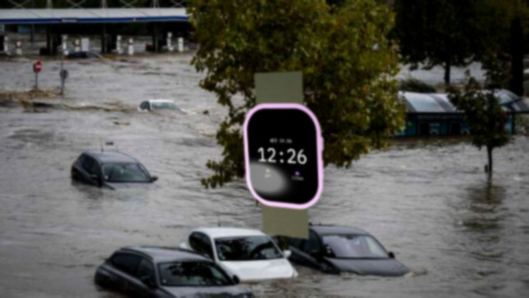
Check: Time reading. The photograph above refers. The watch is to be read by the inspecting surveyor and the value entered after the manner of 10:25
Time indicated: 12:26
